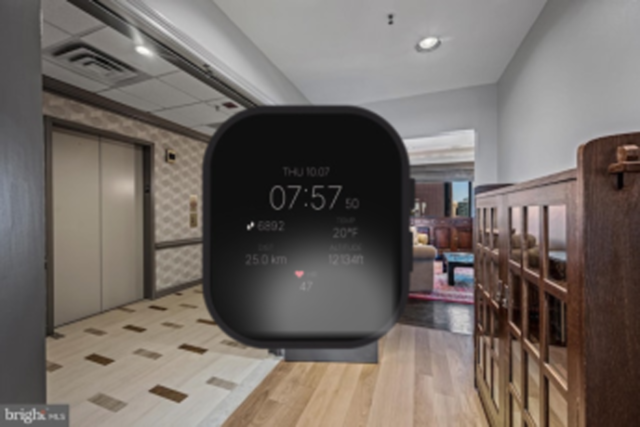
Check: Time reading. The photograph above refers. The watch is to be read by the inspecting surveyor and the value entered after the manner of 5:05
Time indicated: 7:57
